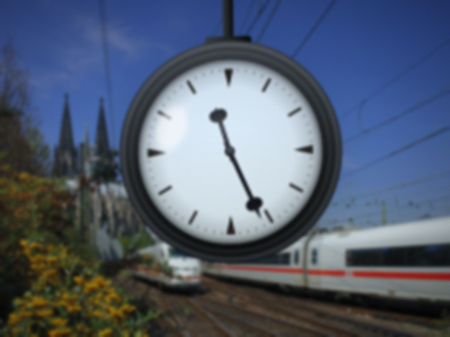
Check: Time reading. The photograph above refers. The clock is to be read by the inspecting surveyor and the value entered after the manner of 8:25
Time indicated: 11:26
